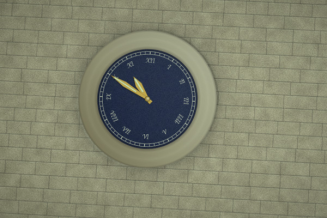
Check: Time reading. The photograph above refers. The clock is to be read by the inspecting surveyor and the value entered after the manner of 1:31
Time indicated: 10:50
